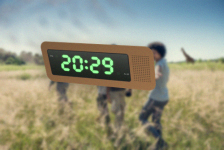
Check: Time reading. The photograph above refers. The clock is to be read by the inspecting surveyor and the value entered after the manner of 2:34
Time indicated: 20:29
